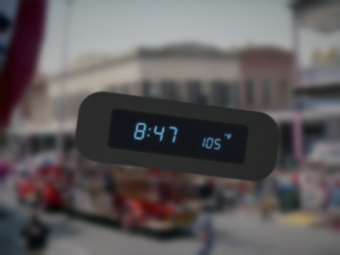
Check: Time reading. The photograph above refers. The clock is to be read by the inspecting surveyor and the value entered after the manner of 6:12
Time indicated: 8:47
